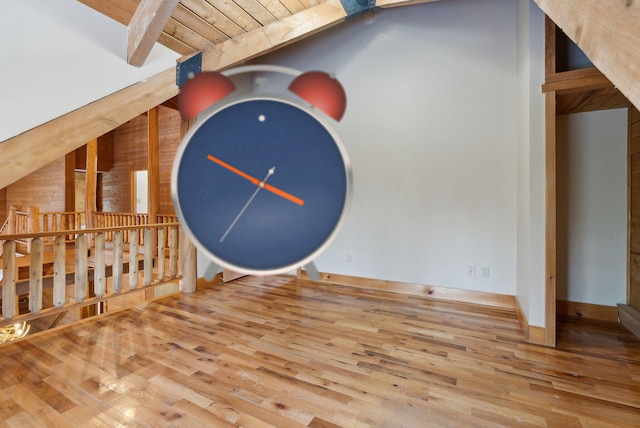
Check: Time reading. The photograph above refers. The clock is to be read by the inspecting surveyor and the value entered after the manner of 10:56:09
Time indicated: 3:49:36
